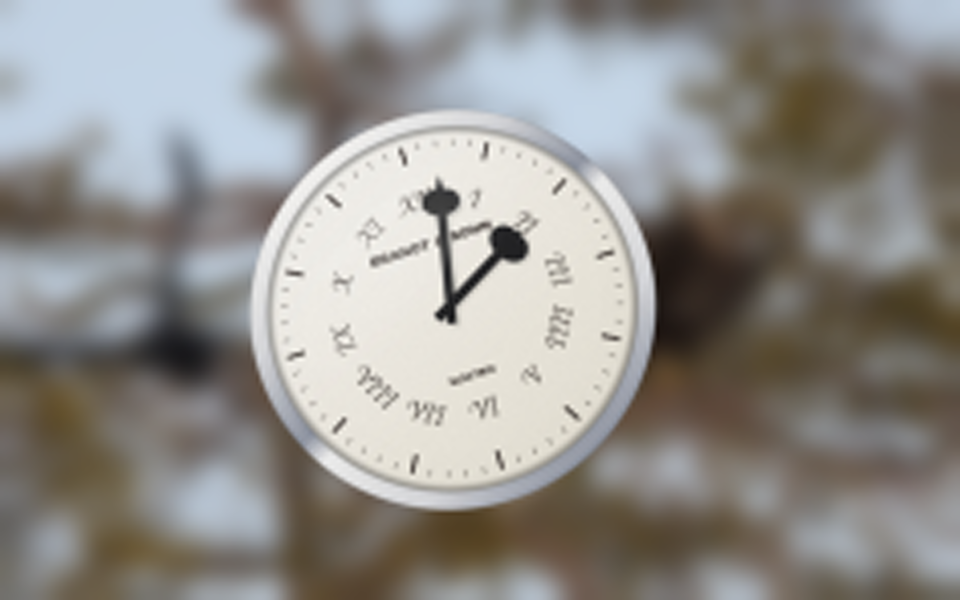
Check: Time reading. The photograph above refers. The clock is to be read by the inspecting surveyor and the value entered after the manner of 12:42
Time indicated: 2:02
